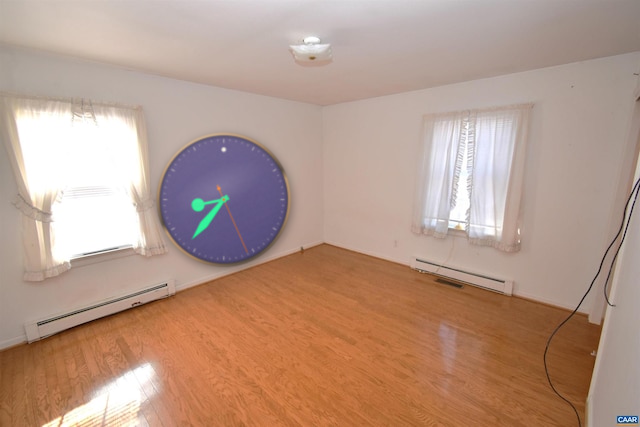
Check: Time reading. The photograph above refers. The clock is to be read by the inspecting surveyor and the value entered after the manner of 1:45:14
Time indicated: 8:36:26
